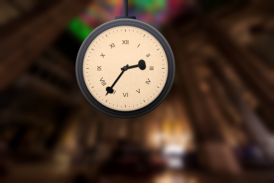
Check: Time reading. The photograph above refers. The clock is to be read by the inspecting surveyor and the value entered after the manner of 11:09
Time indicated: 2:36
